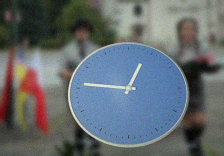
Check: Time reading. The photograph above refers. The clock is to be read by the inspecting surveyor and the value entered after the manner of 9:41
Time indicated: 12:46
